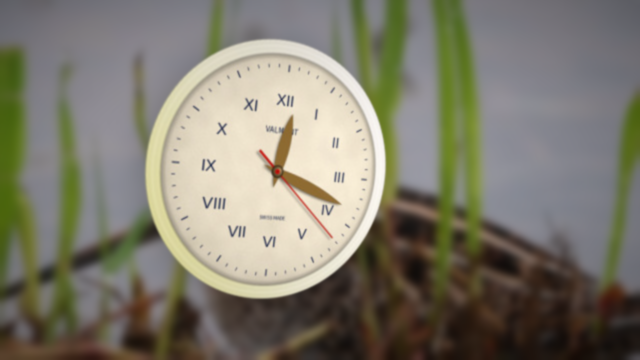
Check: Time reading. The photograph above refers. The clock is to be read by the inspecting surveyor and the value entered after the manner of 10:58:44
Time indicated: 12:18:22
